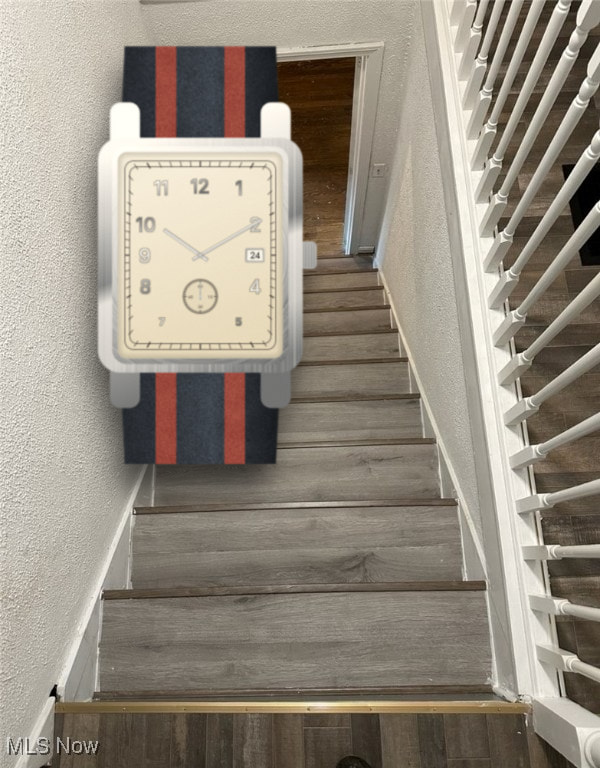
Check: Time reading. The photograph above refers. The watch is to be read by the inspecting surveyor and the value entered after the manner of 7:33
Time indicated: 10:10
